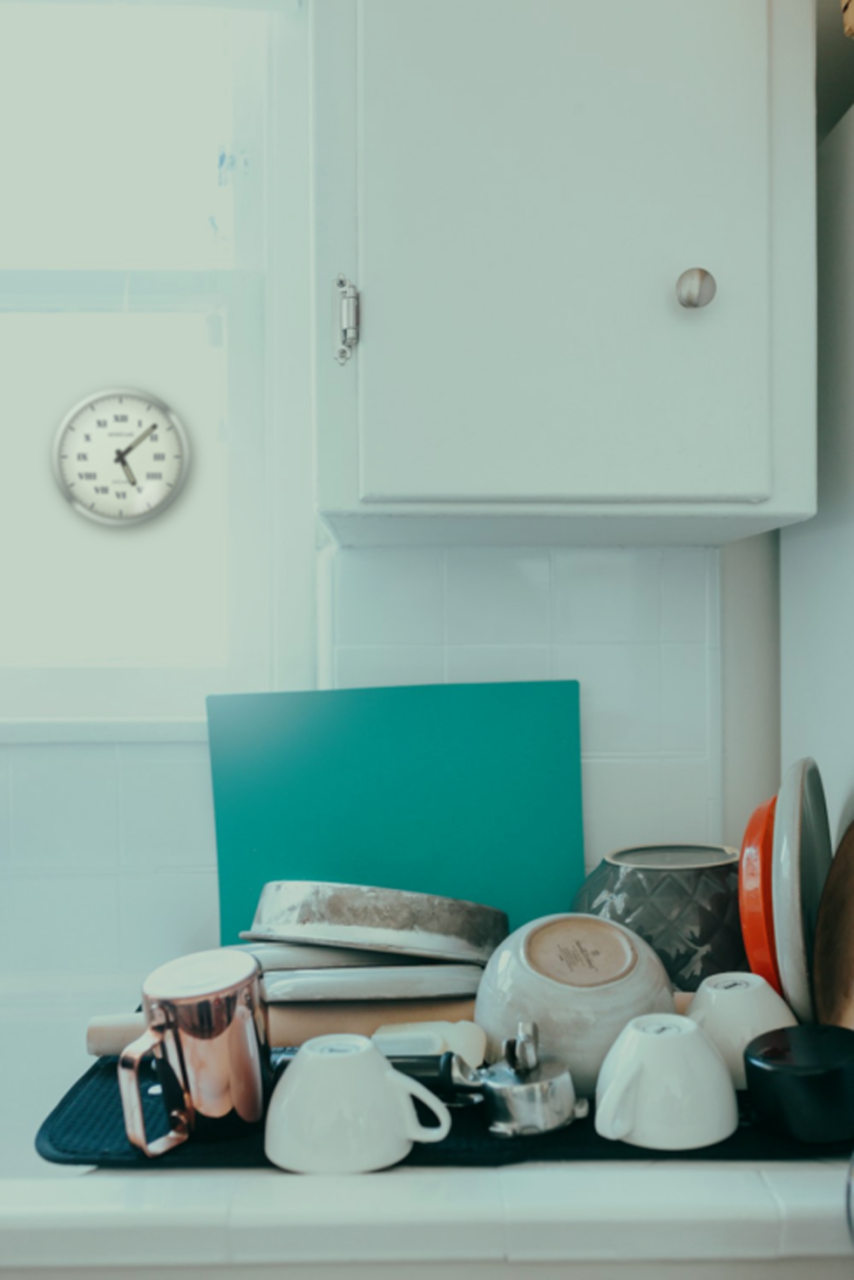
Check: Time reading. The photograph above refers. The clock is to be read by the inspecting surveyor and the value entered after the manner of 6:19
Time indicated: 5:08
